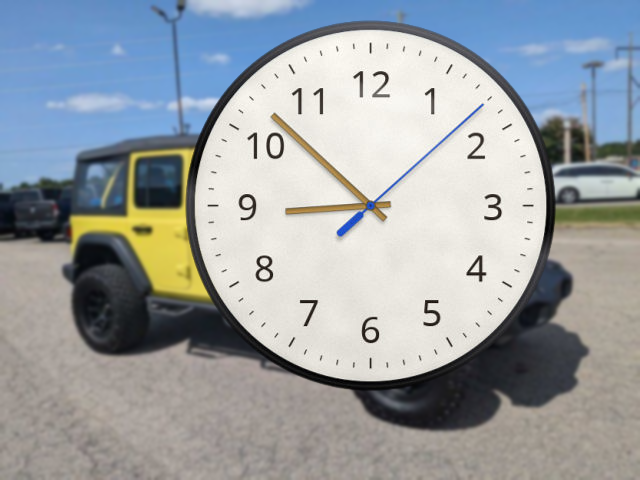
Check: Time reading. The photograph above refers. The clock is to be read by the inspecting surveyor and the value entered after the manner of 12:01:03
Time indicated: 8:52:08
